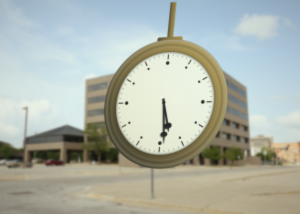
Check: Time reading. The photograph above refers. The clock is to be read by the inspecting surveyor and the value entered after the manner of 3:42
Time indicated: 5:29
